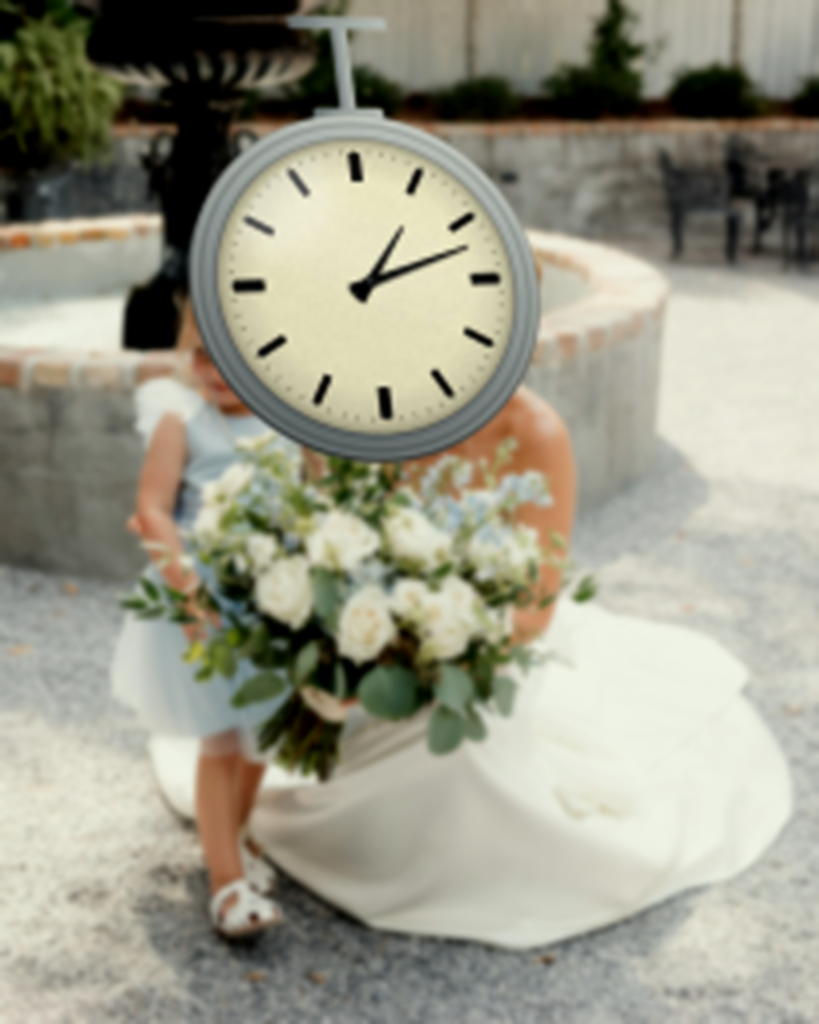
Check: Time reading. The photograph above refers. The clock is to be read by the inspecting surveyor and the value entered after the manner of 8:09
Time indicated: 1:12
